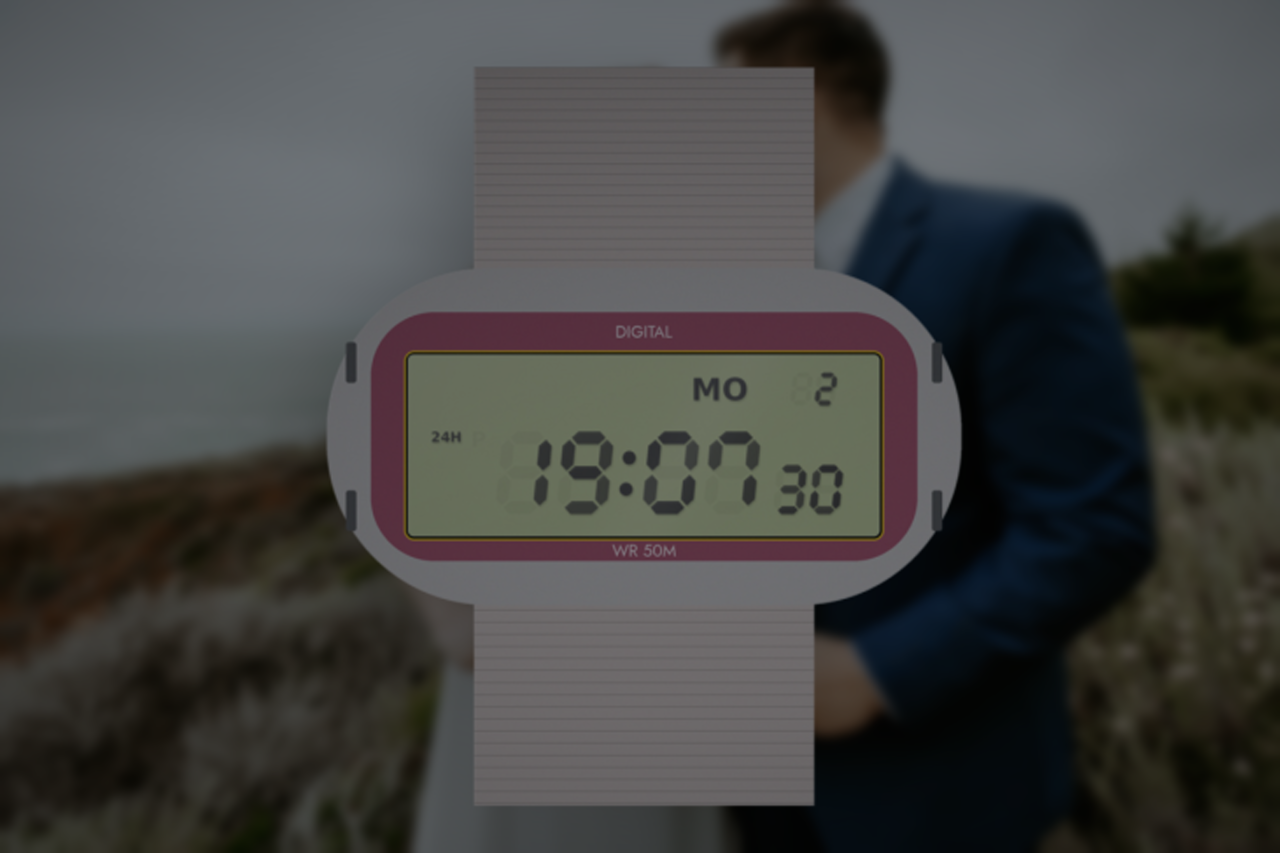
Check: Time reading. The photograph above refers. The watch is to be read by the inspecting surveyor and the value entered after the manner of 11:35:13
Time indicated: 19:07:30
